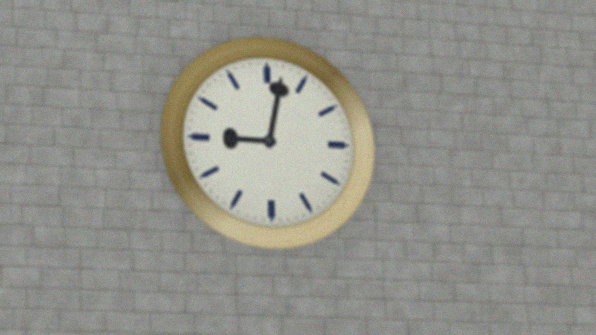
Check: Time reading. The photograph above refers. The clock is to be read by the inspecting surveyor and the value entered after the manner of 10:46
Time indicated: 9:02
